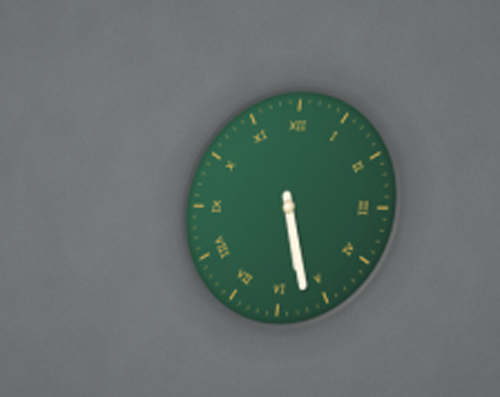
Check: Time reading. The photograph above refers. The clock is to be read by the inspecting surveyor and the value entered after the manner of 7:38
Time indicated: 5:27
